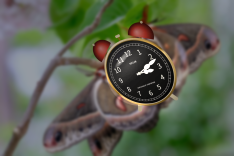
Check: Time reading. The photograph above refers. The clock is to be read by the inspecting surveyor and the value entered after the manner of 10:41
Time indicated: 3:12
